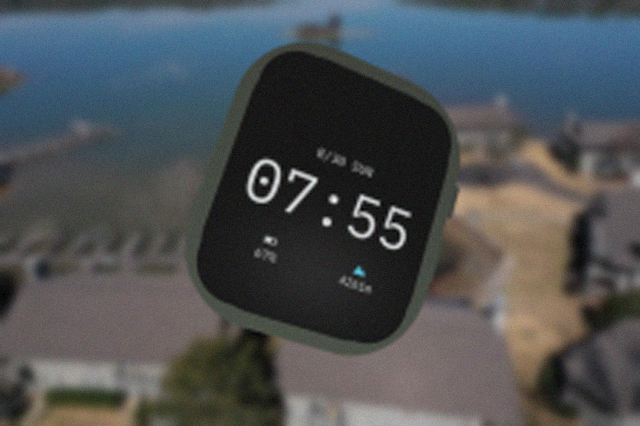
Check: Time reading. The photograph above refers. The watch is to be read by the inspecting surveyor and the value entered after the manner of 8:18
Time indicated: 7:55
